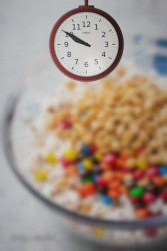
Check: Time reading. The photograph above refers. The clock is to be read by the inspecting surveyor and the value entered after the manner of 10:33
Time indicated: 9:50
